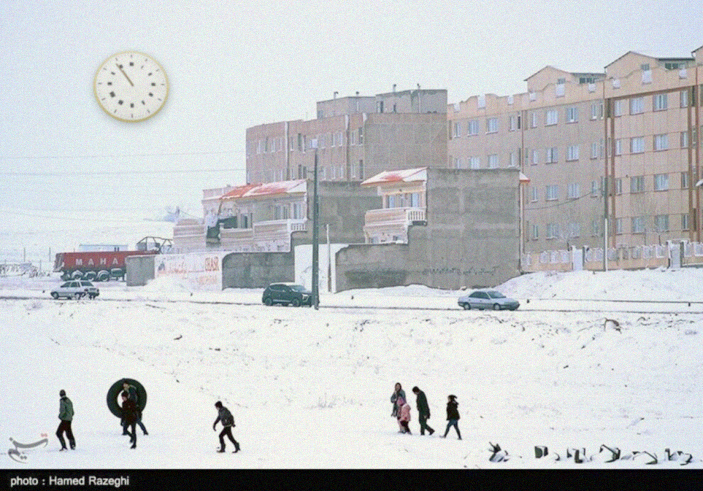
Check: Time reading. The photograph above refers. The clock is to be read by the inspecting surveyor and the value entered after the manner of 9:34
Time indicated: 10:54
